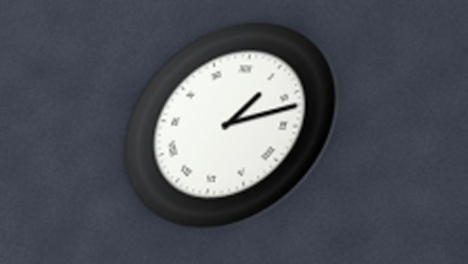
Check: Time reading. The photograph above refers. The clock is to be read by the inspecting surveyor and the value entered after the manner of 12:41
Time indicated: 1:12
